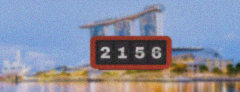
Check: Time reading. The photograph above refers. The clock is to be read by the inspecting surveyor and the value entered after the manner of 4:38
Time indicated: 21:56
